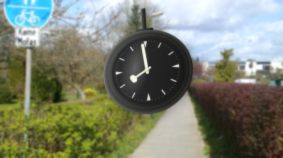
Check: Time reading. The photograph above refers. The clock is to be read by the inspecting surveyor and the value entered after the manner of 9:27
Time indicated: 7:59
